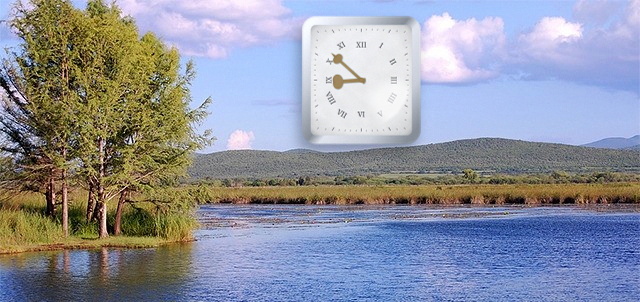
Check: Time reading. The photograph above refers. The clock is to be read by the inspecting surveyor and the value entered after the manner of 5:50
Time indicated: 8:52
